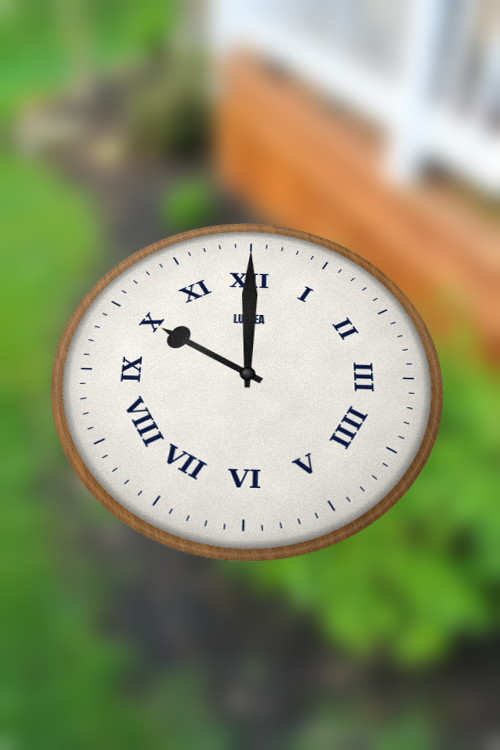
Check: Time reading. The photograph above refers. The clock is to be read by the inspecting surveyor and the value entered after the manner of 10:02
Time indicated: 10:00
